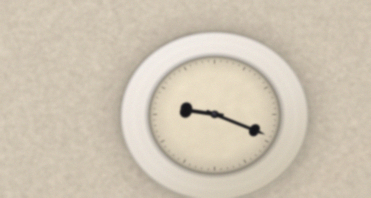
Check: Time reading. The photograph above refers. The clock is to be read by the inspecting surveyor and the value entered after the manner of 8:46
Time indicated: 9:19
